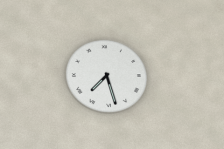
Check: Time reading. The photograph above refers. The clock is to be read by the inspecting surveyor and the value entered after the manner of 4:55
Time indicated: 7:28
